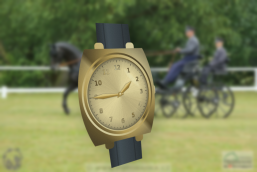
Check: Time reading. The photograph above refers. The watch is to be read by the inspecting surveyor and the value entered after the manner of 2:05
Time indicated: 1:45
